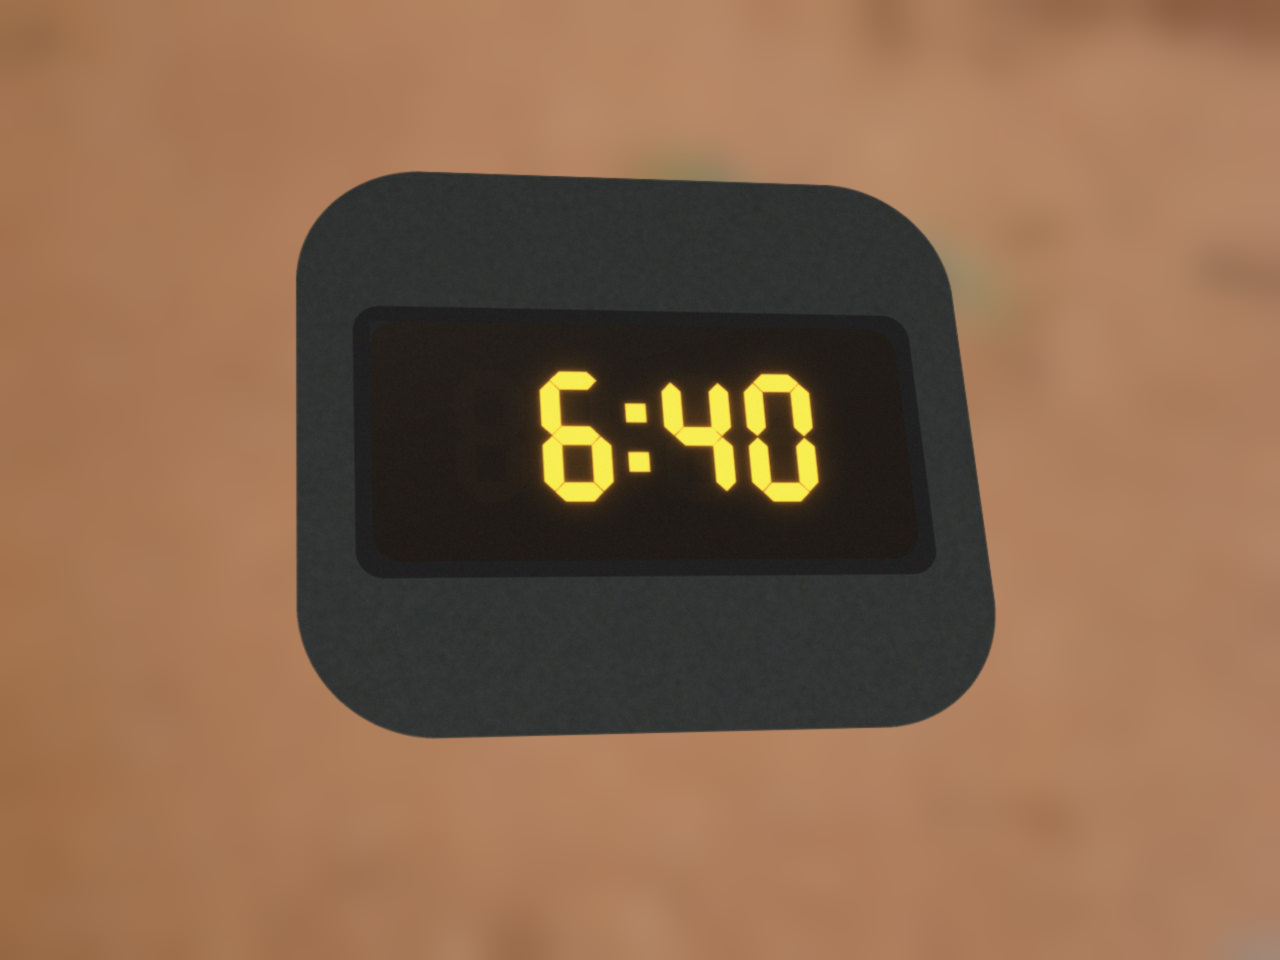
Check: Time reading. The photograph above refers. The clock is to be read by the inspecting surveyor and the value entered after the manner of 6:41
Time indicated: 6:40
